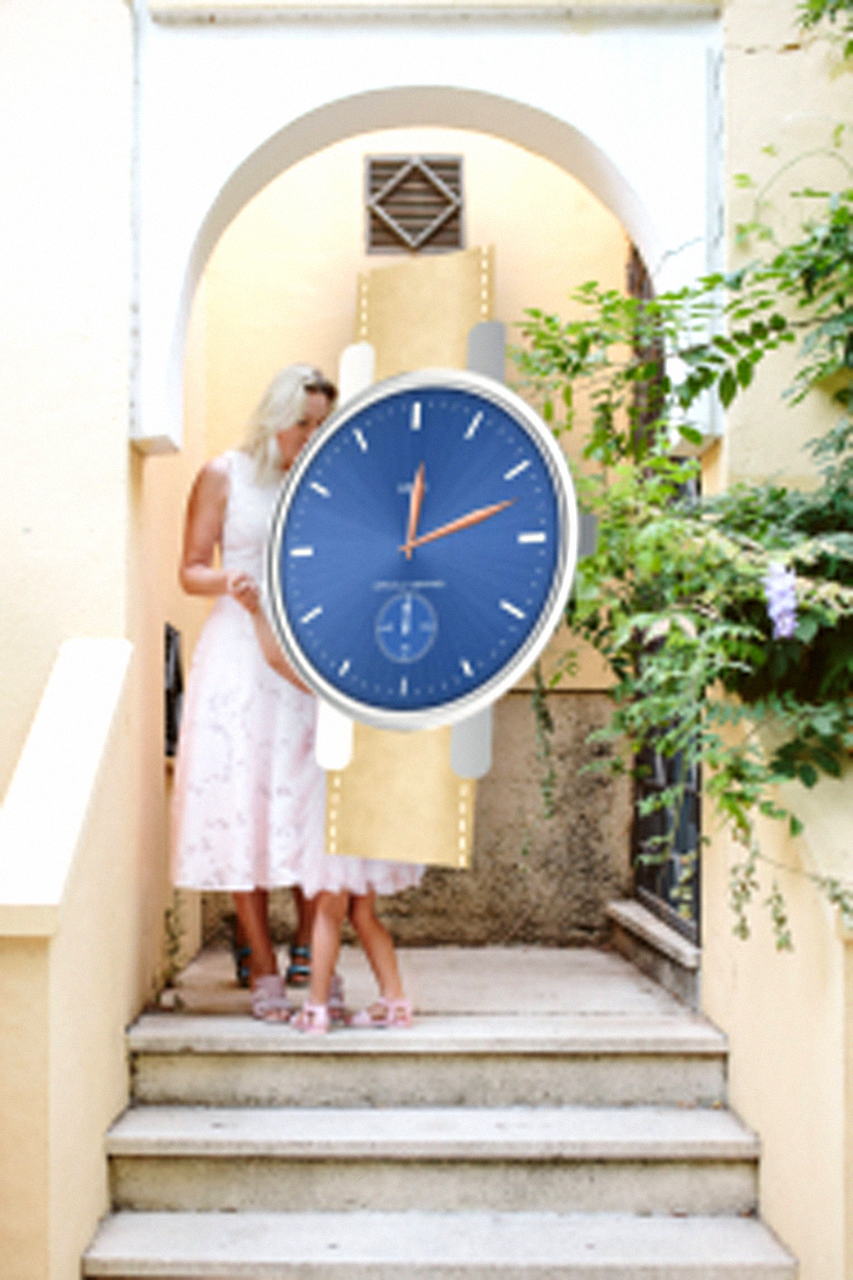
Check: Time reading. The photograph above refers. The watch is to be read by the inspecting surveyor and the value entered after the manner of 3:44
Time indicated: 12:12
